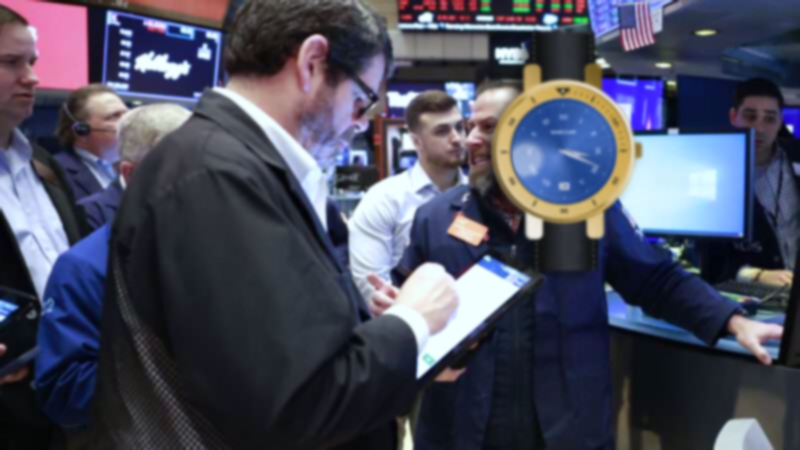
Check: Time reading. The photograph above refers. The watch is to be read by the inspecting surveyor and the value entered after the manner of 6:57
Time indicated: 3:19
